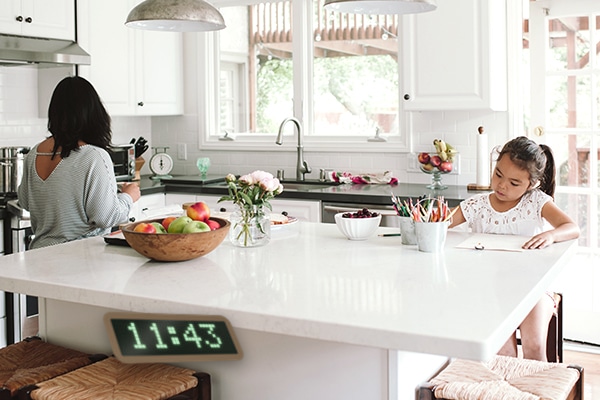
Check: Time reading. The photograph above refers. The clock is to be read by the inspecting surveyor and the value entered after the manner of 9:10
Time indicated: 11:43
